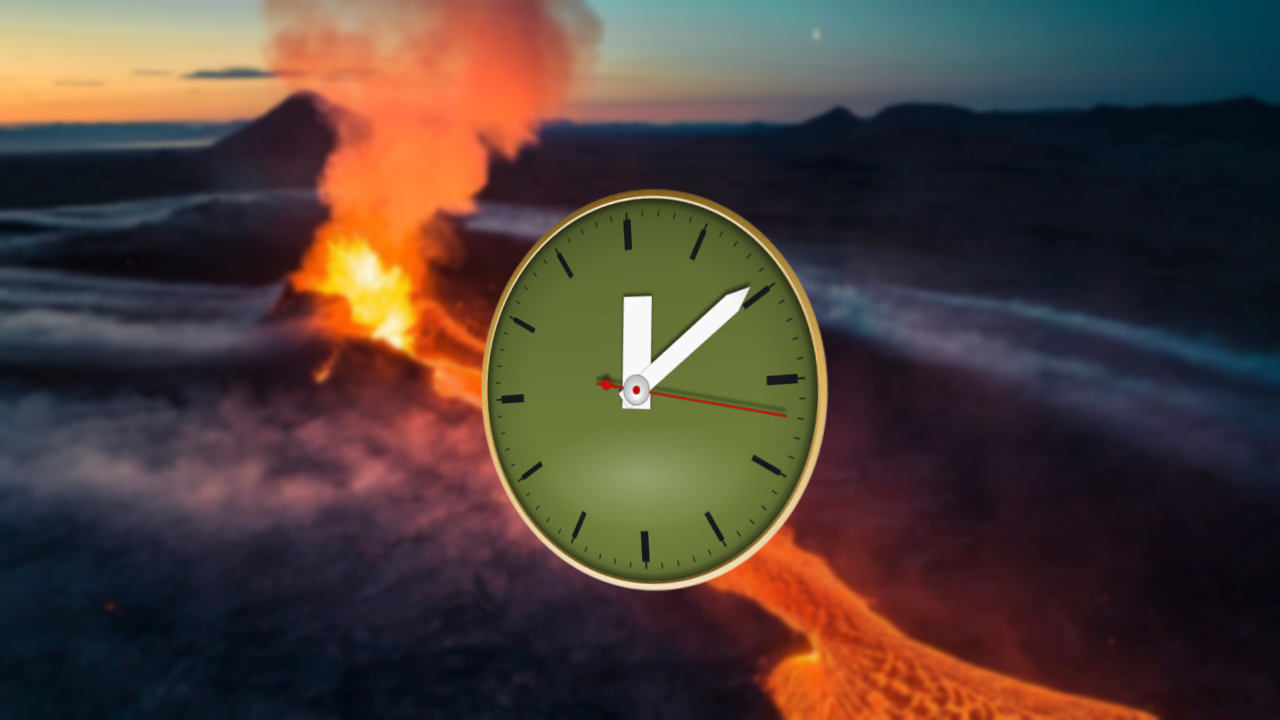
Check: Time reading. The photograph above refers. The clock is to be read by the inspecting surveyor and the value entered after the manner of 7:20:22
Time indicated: 12:09:17
